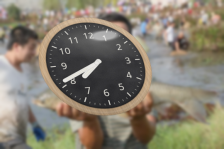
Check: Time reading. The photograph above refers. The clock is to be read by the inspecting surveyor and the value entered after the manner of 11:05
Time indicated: 7:41
